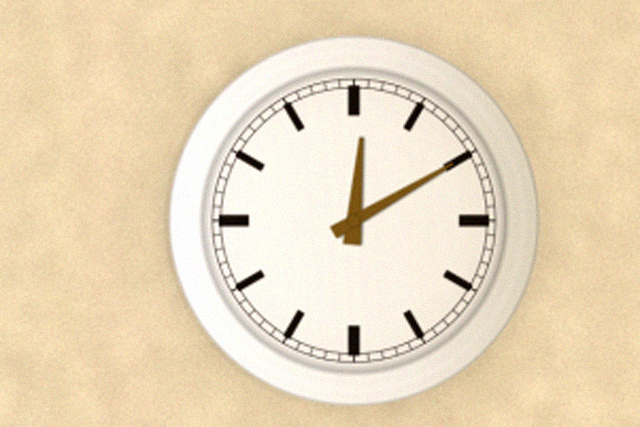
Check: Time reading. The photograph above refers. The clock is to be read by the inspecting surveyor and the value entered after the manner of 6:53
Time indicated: 12:10
